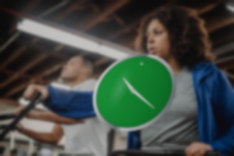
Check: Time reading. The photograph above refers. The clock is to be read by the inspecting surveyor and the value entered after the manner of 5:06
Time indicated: 10:20
